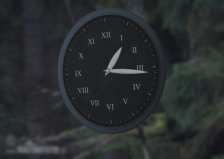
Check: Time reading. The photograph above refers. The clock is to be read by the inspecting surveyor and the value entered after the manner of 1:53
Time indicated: 1:16
